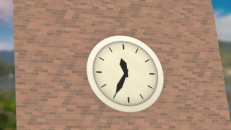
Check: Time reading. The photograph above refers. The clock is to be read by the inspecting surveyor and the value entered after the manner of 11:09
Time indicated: 11:35
